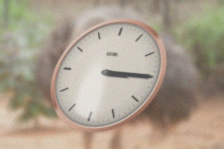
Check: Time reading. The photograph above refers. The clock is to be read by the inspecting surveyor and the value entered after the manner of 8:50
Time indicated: 3:15
